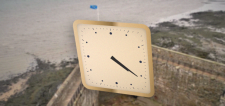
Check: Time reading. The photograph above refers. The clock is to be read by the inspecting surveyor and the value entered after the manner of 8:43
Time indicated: 4:21
